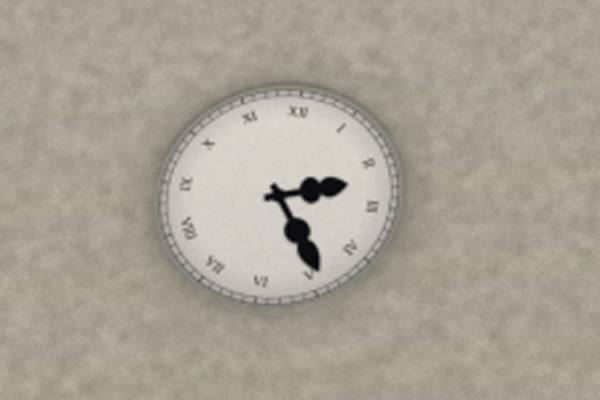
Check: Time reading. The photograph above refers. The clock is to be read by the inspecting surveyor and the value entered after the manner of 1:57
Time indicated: 2:24
